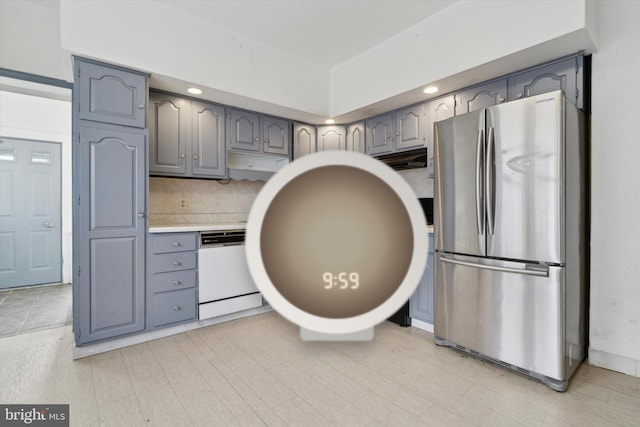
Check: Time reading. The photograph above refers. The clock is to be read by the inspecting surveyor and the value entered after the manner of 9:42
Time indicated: 9:59
